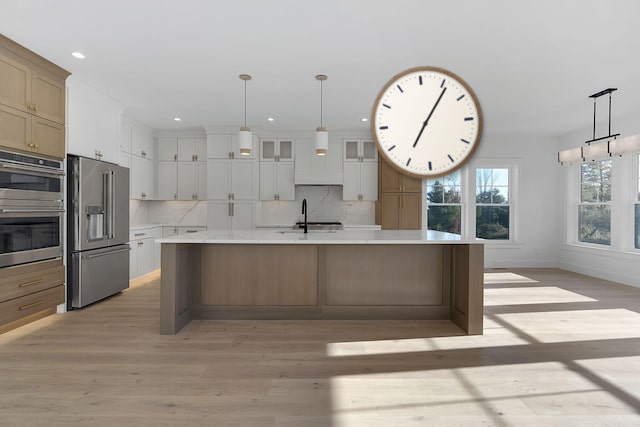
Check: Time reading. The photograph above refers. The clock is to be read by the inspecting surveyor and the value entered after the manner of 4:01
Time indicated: 7:06
